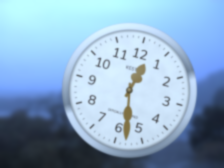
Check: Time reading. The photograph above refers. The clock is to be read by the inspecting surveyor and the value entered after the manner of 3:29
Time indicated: 12:28
